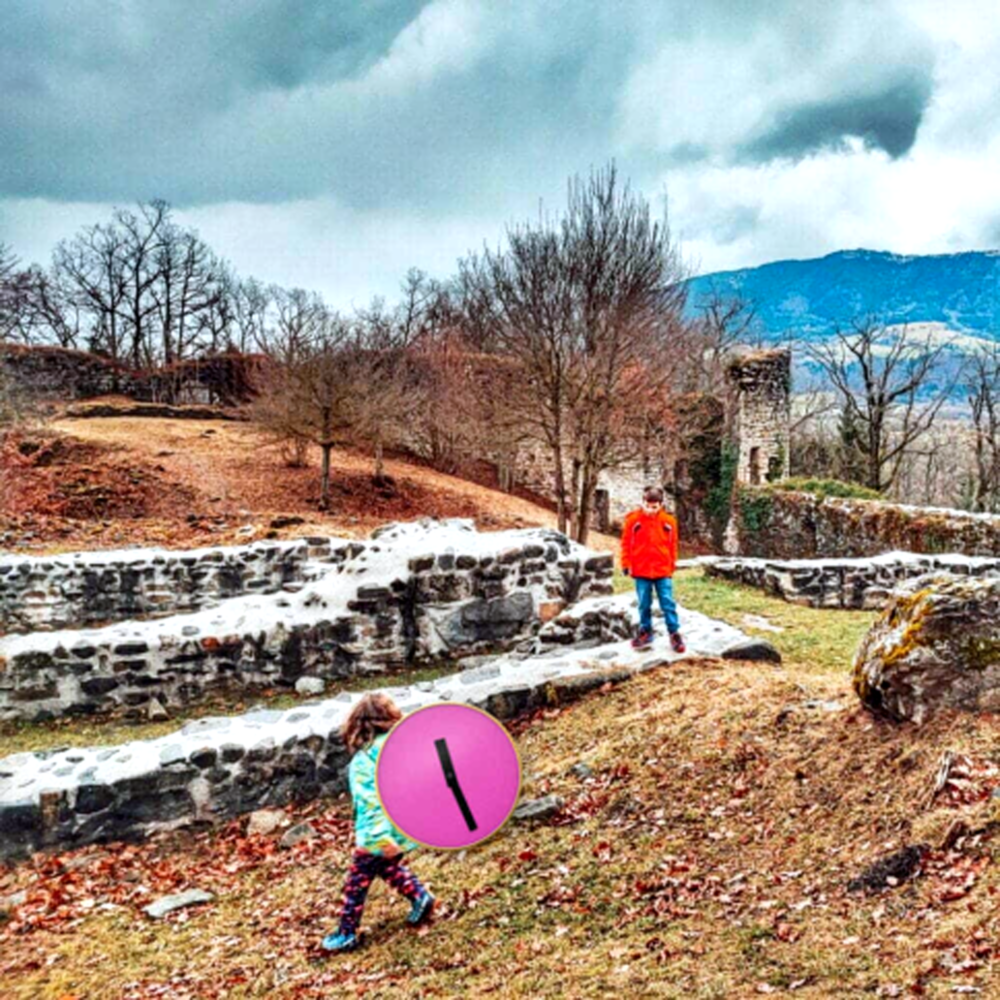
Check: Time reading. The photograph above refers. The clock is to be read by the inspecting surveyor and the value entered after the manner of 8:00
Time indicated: 11:26
